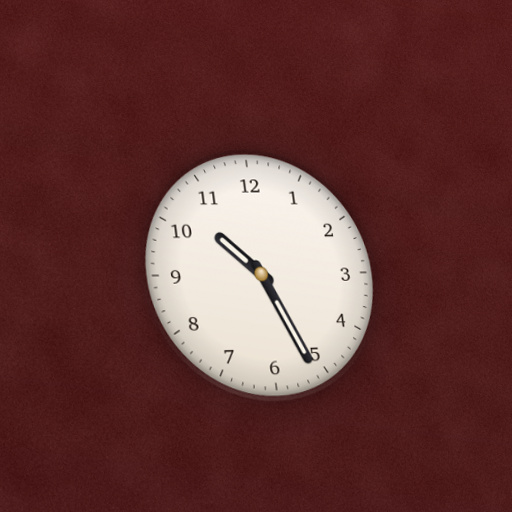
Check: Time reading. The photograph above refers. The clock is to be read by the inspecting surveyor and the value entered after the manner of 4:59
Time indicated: 10:26
